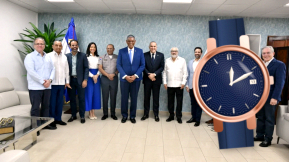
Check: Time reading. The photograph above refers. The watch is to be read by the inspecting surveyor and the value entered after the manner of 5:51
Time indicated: 12:11
